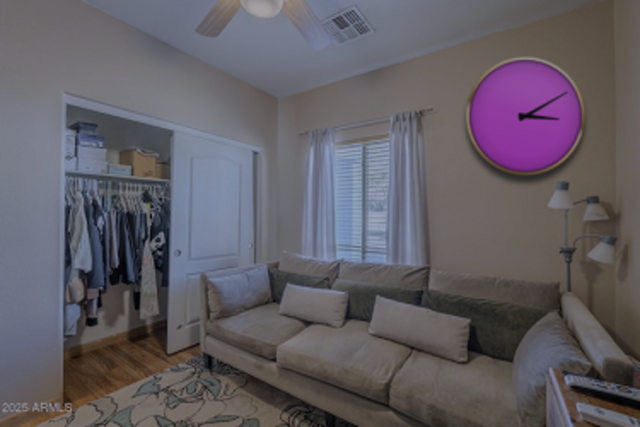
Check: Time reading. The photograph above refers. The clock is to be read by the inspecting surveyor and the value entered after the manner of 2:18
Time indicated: 3:10
